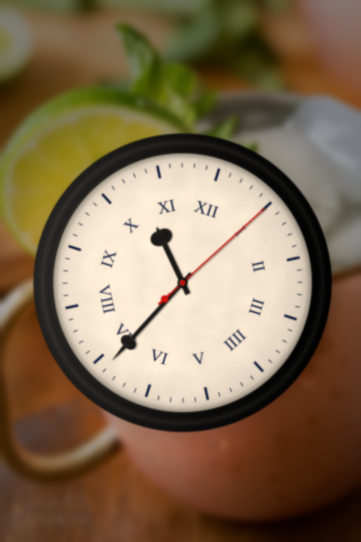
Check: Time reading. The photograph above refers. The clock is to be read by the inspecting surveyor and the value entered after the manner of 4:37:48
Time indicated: 10:34:05
